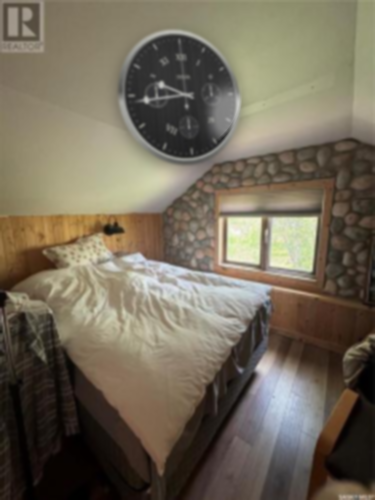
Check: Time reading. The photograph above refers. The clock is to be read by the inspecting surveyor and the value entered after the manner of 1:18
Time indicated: 9:44
